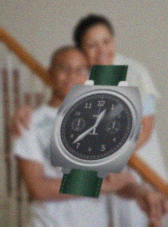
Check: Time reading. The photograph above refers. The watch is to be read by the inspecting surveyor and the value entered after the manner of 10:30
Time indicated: 12:37
